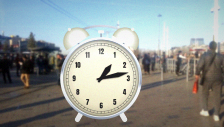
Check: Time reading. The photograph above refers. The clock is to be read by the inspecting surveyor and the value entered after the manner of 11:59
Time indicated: 1:13
